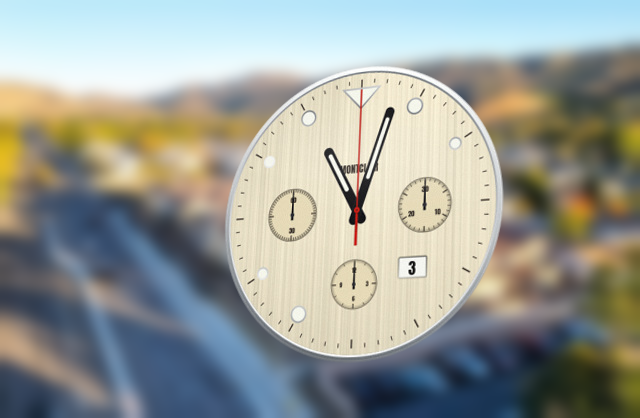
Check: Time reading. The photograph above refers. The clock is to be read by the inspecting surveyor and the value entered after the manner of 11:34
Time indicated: 11:03
